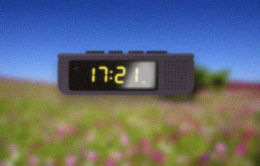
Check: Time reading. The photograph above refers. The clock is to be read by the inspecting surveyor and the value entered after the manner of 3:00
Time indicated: 17:21
